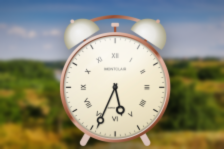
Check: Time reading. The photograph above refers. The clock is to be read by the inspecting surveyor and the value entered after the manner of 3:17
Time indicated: 5:34
